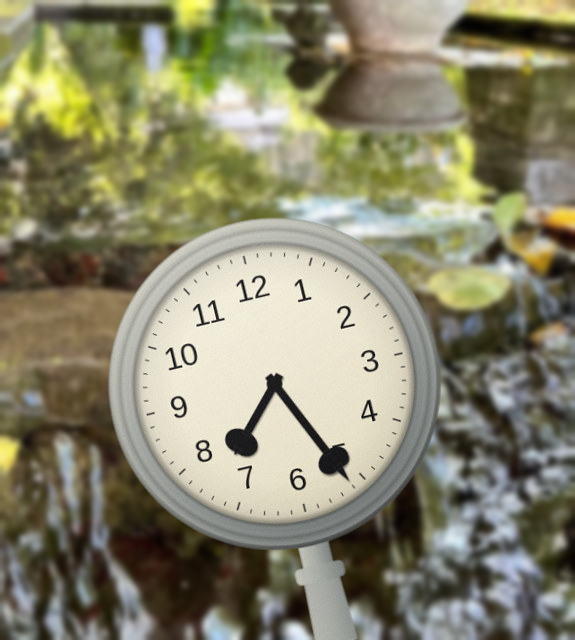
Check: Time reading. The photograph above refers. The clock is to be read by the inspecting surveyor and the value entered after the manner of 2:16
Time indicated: 7:26
